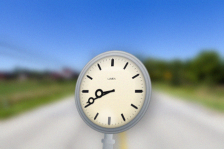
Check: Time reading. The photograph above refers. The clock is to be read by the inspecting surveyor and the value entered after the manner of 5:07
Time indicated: 8:41
